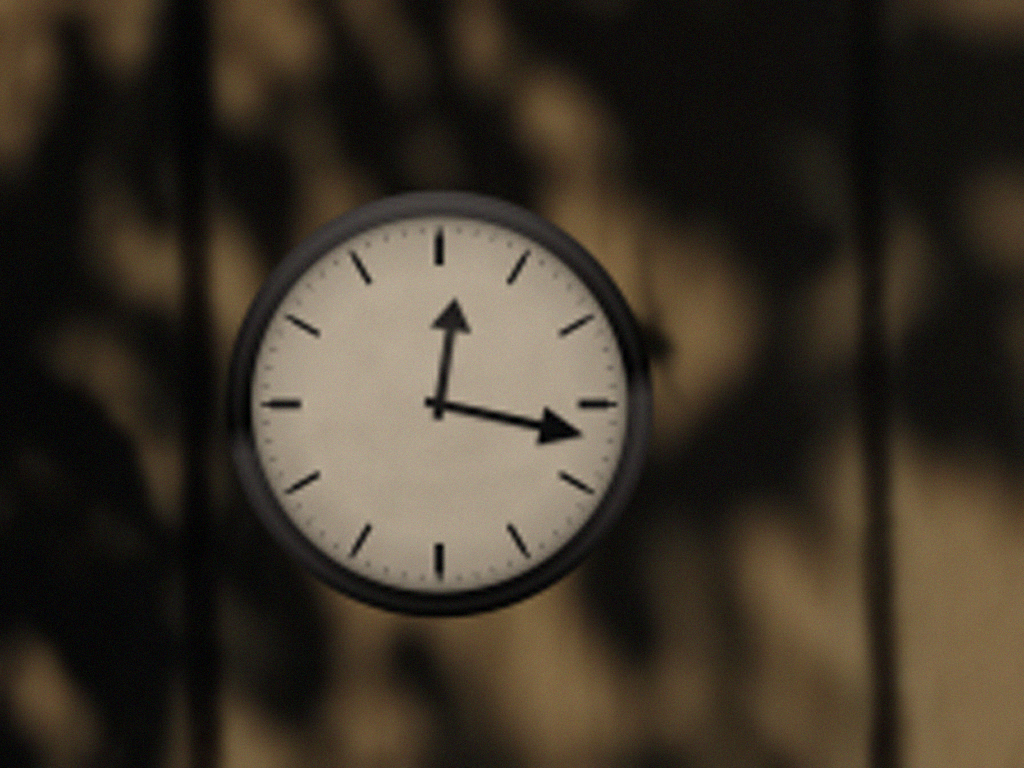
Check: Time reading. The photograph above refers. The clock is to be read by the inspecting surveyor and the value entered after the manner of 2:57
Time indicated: 12:17
